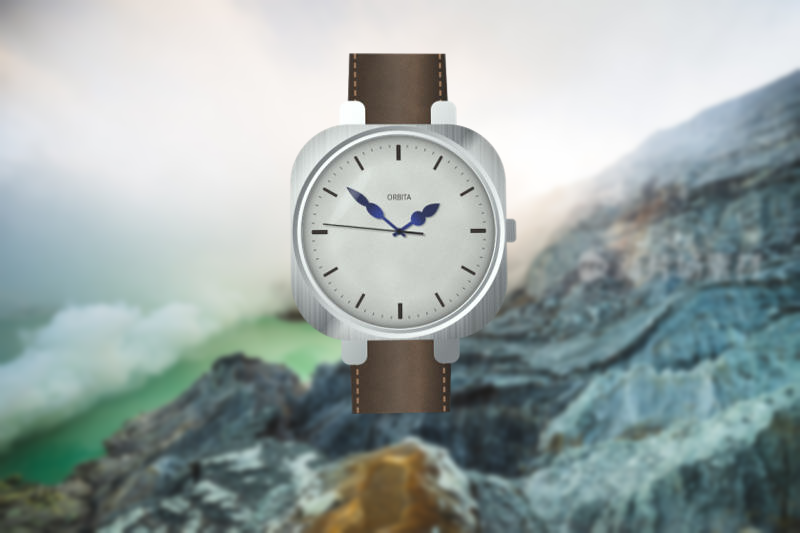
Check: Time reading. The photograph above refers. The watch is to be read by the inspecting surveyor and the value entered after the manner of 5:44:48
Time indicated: 1:51:46
